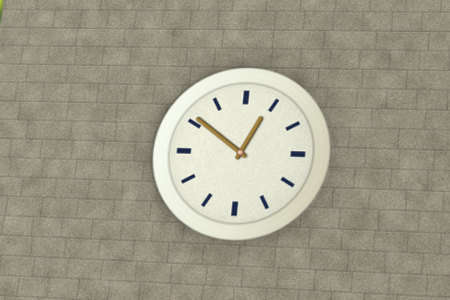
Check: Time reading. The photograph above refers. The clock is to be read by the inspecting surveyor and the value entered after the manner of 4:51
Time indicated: 12:51
